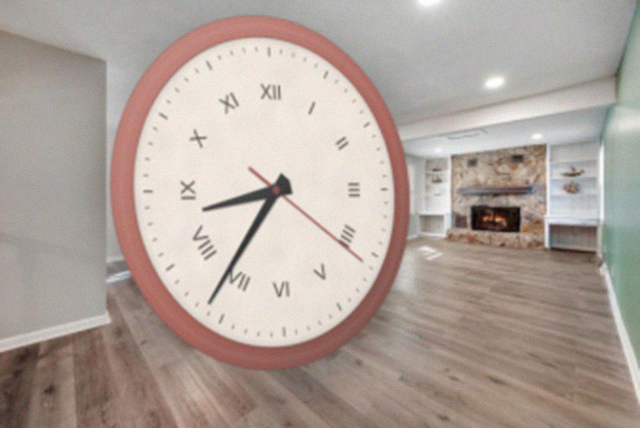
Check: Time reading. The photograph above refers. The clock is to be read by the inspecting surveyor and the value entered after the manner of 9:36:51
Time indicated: 8:36:21
